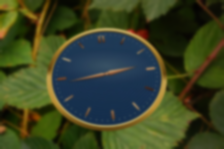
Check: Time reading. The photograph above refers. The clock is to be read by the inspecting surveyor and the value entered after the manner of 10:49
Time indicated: 2:44
